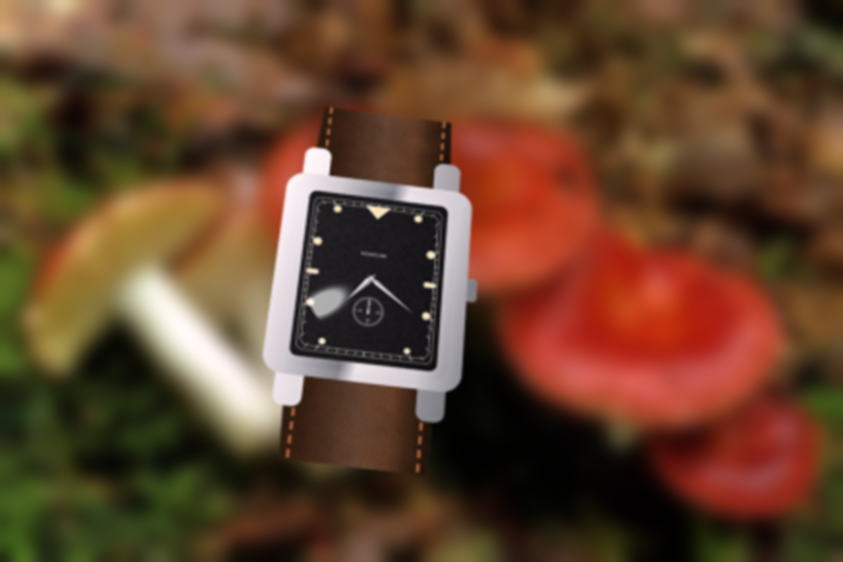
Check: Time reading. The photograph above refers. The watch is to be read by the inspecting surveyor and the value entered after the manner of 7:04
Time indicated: 7:21
